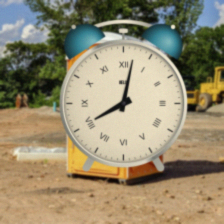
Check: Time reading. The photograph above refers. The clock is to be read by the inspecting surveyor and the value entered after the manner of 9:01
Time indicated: 8:02
